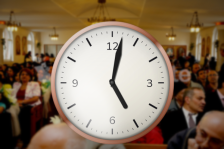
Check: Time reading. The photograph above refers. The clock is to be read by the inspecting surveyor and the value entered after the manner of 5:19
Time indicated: 5:02
